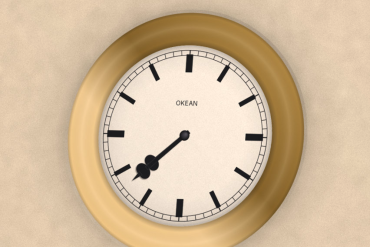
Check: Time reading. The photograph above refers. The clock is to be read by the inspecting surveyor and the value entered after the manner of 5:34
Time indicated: 7:38
